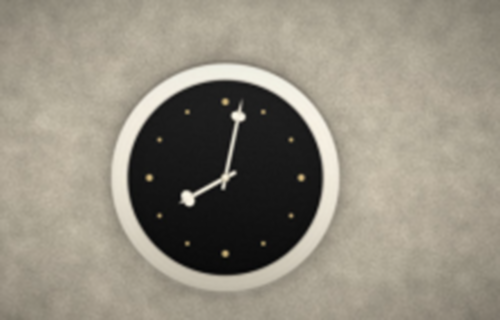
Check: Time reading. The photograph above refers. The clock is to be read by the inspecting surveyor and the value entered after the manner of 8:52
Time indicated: 8:02
